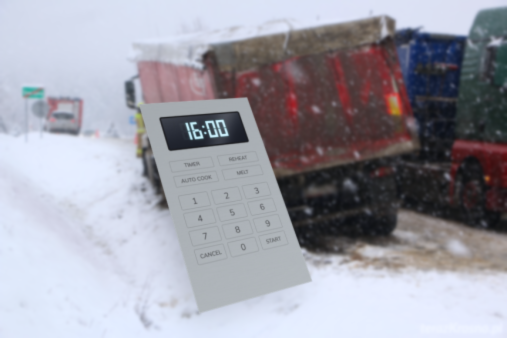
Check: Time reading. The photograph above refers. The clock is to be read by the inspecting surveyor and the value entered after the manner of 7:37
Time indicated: 16:00
